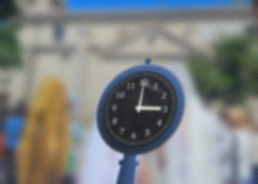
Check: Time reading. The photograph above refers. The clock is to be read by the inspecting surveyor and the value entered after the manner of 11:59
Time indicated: 3:00
